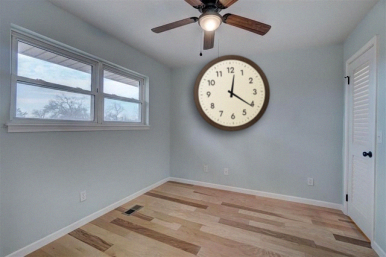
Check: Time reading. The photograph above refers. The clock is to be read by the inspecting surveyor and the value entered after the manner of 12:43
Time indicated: 12:21
